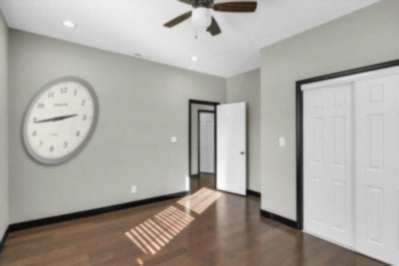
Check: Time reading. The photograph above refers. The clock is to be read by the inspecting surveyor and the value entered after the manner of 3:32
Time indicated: 2:44
